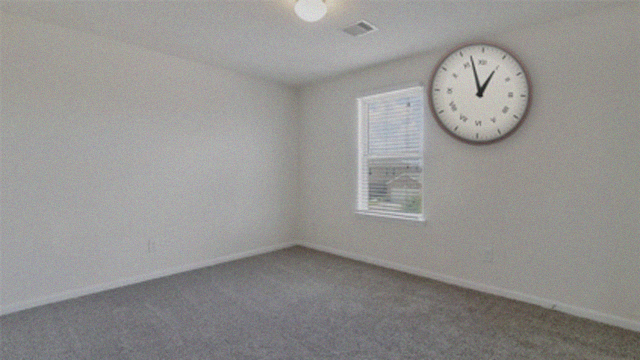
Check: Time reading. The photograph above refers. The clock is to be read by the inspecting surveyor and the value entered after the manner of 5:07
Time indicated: 12:57
